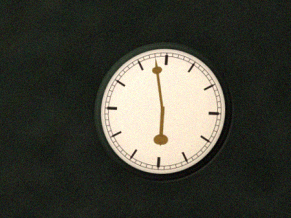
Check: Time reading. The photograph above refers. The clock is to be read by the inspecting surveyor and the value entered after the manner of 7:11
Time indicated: 5:58
